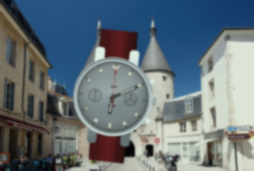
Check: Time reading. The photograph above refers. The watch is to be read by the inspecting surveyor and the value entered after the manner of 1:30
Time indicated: 6:10
